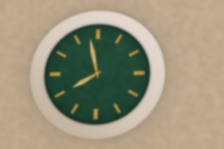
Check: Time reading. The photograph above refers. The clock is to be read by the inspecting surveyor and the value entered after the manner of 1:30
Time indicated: 7:58
